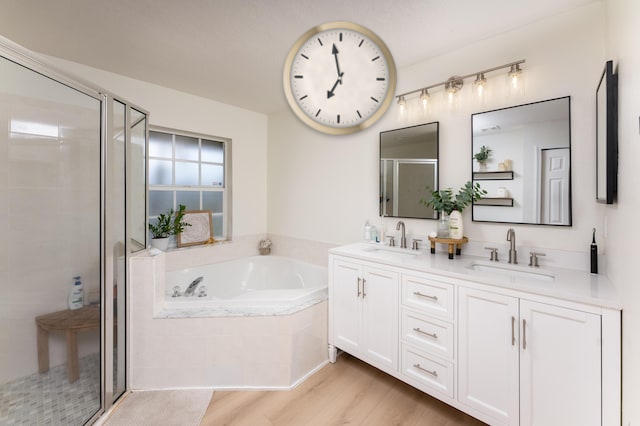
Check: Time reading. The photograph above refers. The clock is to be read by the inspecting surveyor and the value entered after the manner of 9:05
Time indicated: 6:58
